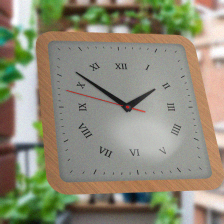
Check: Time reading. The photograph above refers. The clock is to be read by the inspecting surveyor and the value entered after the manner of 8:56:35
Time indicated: 1:51:48
